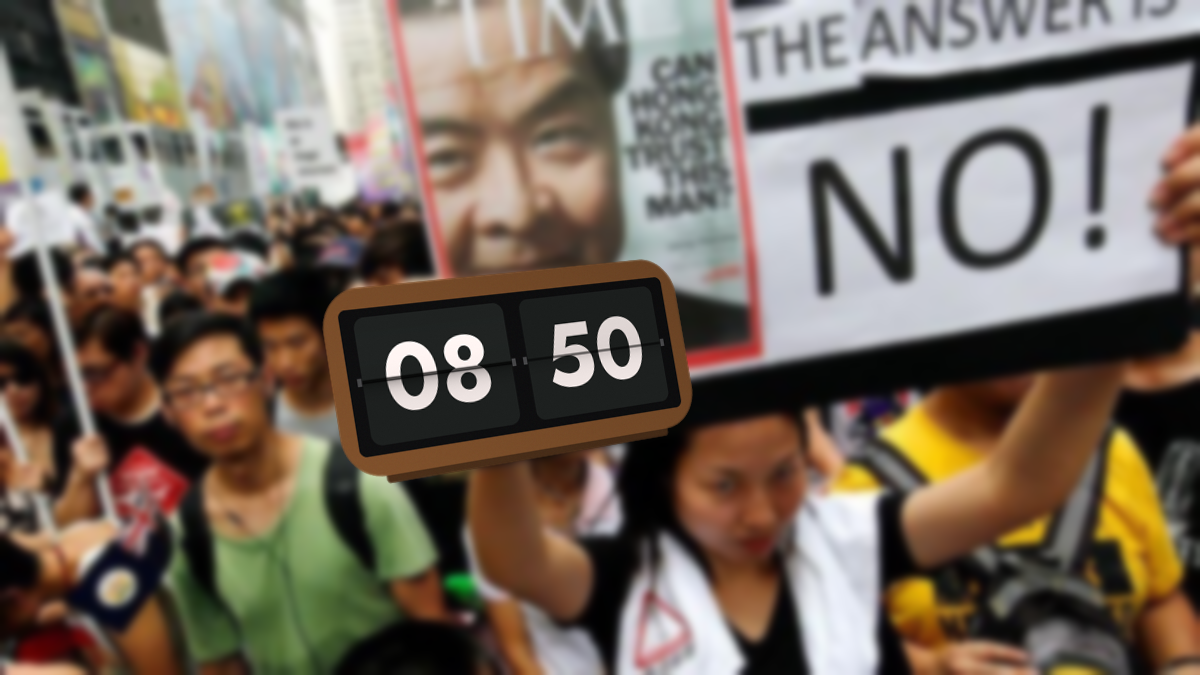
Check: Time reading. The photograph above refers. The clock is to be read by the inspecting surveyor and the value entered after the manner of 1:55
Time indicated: 8:50
